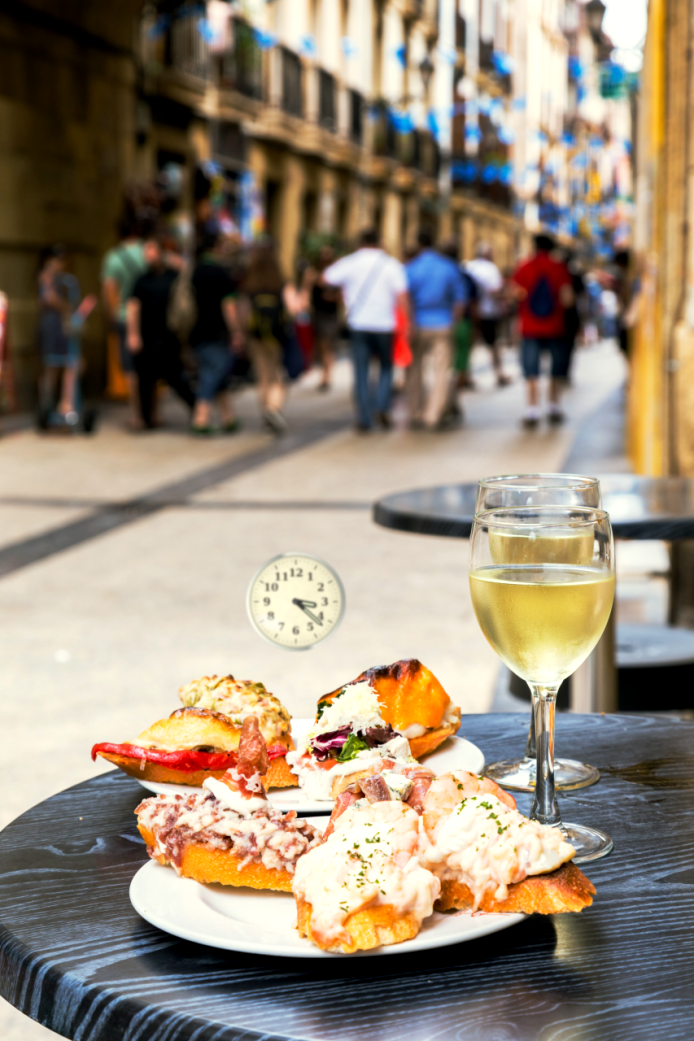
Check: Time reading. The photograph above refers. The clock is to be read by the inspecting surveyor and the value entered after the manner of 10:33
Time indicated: 3:22
